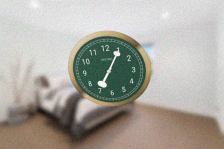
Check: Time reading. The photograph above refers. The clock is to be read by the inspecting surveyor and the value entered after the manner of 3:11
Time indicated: 7:05
